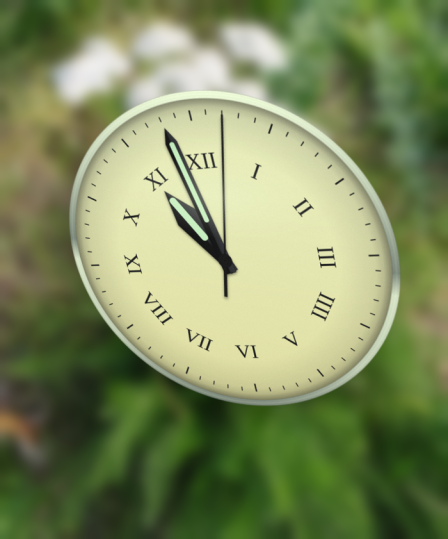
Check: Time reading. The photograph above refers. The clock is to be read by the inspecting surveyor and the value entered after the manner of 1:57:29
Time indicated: 10:58:02
